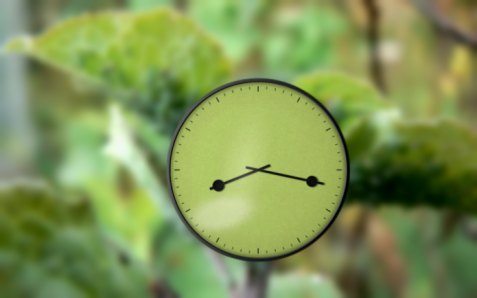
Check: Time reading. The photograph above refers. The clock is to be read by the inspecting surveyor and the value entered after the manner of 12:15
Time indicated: 8:17
